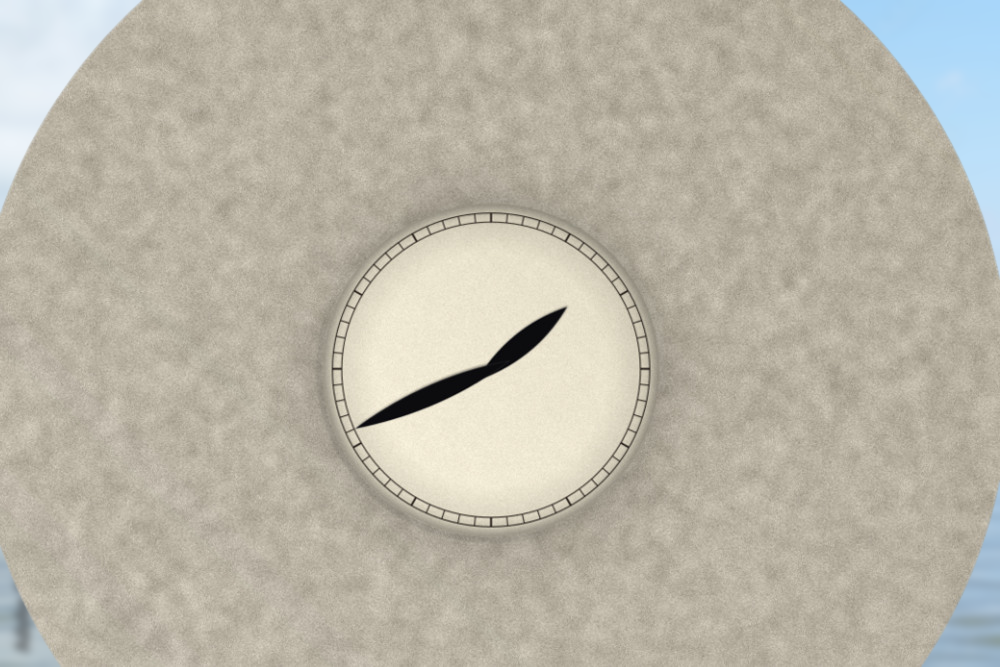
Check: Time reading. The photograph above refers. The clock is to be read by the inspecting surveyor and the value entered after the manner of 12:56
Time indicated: 1:41
